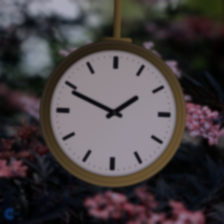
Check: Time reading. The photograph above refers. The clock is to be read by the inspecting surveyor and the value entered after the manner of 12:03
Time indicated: 1:49
